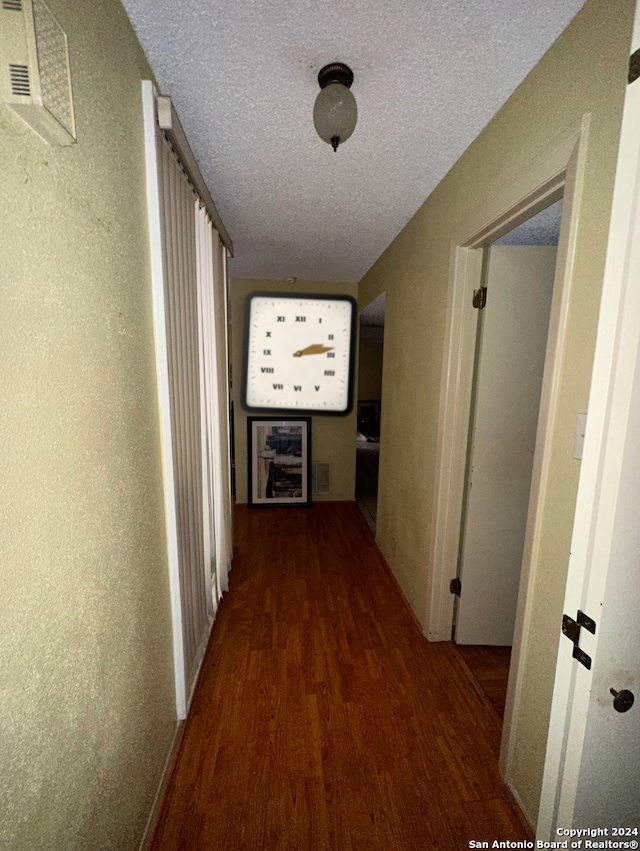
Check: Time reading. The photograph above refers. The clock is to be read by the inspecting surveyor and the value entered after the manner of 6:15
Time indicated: 2:13
